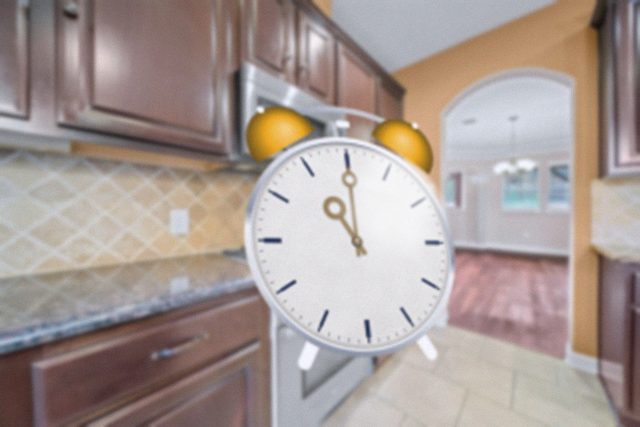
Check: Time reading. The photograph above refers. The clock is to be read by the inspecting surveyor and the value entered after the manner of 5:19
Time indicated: 11:00
